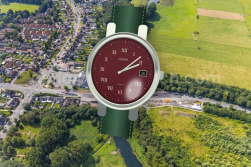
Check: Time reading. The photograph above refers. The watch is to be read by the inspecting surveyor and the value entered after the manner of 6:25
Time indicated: 2:08
